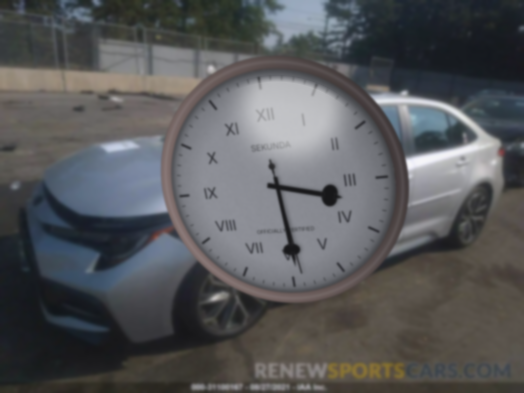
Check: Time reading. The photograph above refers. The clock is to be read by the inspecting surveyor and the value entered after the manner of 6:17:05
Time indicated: 3:29:29
